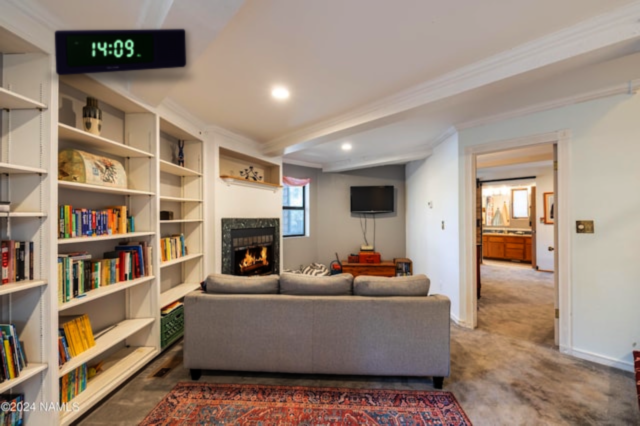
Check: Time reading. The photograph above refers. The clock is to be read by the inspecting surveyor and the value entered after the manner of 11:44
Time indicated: 14:09
